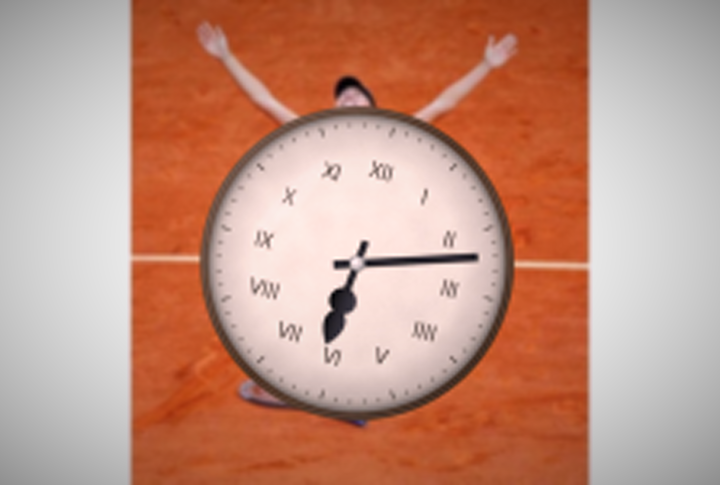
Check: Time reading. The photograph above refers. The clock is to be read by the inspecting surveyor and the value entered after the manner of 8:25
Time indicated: 6:12
